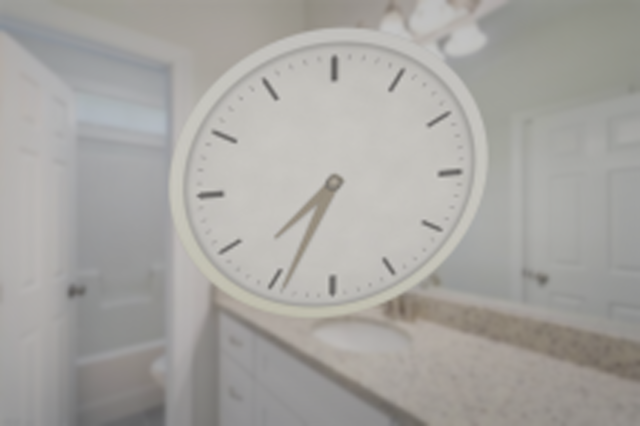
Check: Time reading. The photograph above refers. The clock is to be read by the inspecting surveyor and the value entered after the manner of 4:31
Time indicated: 7:34
